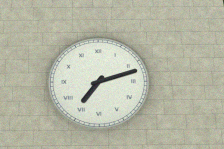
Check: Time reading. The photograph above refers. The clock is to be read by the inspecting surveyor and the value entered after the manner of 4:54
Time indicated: 7:12
